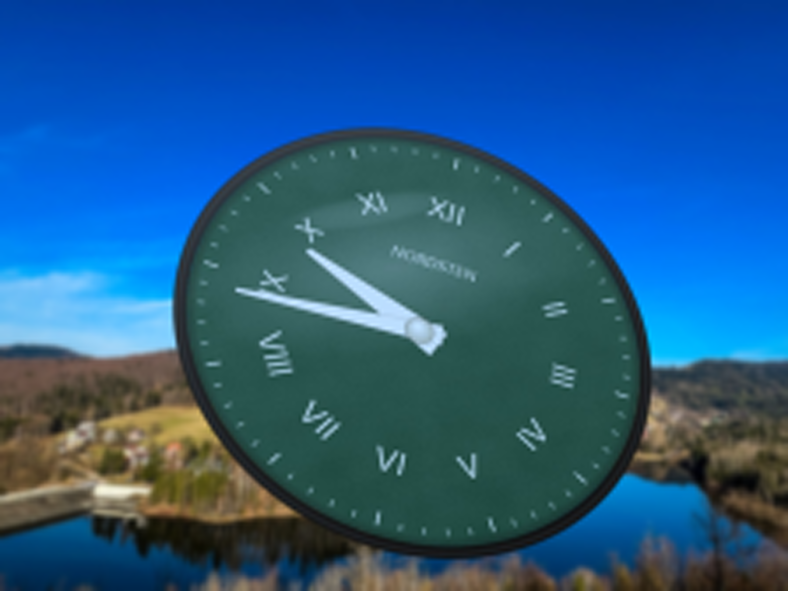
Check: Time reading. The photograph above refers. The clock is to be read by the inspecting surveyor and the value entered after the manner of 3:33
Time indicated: 9:44
